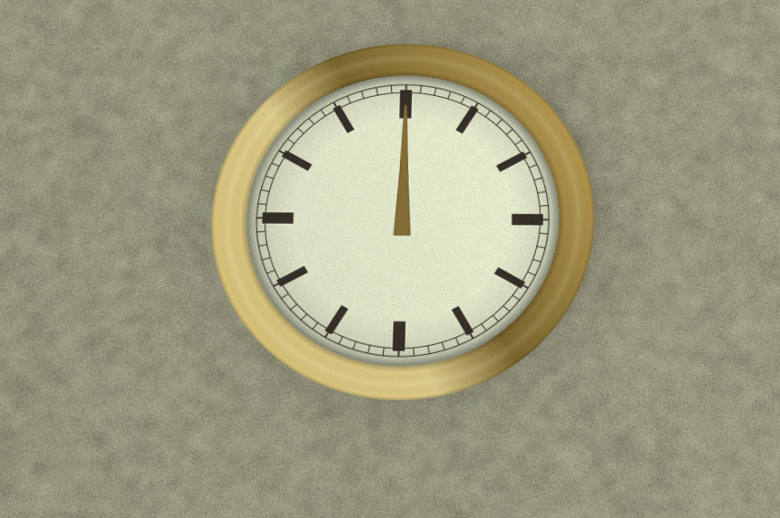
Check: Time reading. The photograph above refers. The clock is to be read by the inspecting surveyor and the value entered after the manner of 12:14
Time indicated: 12:00
